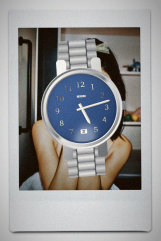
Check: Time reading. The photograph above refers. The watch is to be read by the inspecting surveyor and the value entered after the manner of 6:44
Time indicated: 5:13
